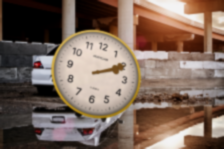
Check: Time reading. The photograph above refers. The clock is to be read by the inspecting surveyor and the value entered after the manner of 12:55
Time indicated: 2:10
